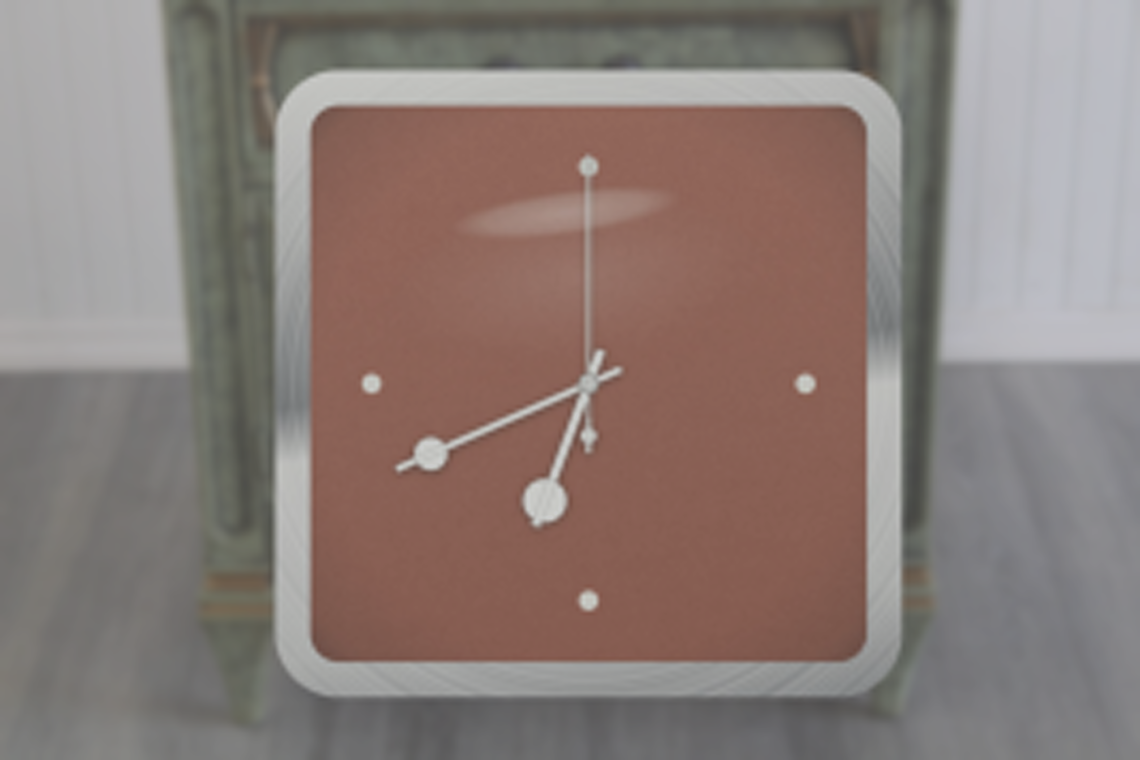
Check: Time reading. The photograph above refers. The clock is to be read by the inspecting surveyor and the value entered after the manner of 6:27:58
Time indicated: 6:41:00
